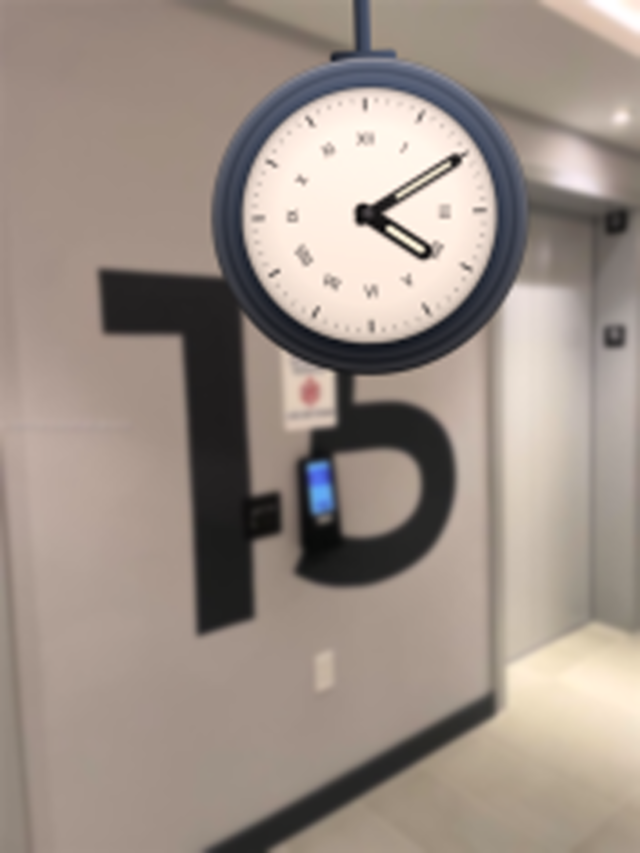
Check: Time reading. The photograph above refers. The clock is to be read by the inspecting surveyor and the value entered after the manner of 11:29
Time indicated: 4:10
